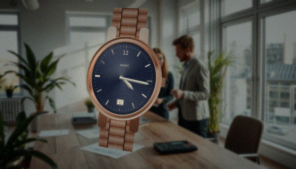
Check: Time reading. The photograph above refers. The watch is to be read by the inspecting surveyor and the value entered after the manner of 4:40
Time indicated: 4:16
